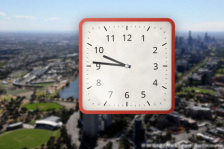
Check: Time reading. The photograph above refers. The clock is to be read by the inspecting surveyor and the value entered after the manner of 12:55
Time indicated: 9:46
